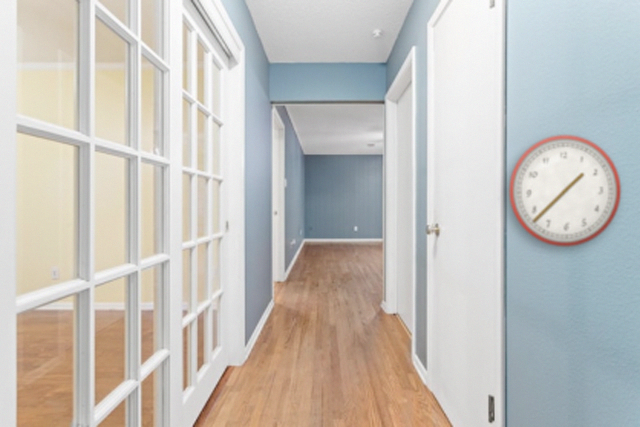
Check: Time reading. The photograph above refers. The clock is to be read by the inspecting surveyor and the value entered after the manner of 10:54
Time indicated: 1:38
